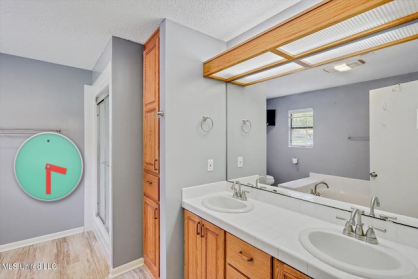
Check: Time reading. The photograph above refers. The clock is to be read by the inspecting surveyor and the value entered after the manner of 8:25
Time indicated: 3:30
